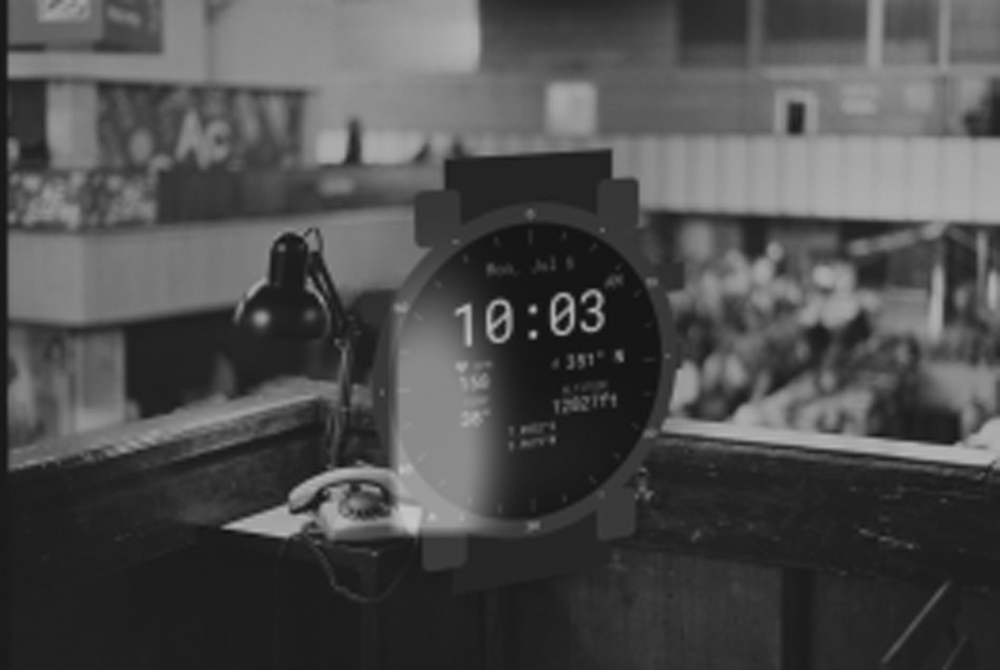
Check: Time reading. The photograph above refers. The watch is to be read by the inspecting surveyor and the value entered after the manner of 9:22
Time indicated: 10:03
